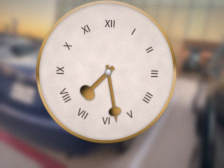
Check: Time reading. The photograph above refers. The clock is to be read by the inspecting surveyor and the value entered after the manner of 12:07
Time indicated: 7:28
